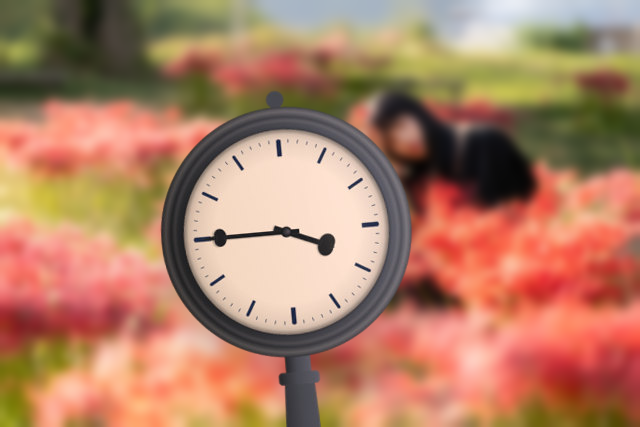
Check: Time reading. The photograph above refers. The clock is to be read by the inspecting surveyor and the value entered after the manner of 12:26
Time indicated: 3:45
